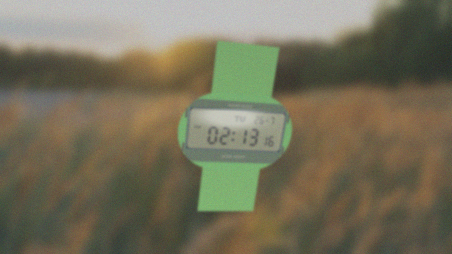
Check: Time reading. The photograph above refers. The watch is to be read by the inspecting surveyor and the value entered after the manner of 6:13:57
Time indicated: 2:13:16
